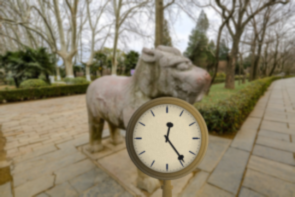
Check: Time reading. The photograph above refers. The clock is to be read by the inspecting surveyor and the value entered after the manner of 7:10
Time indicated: 12:24
